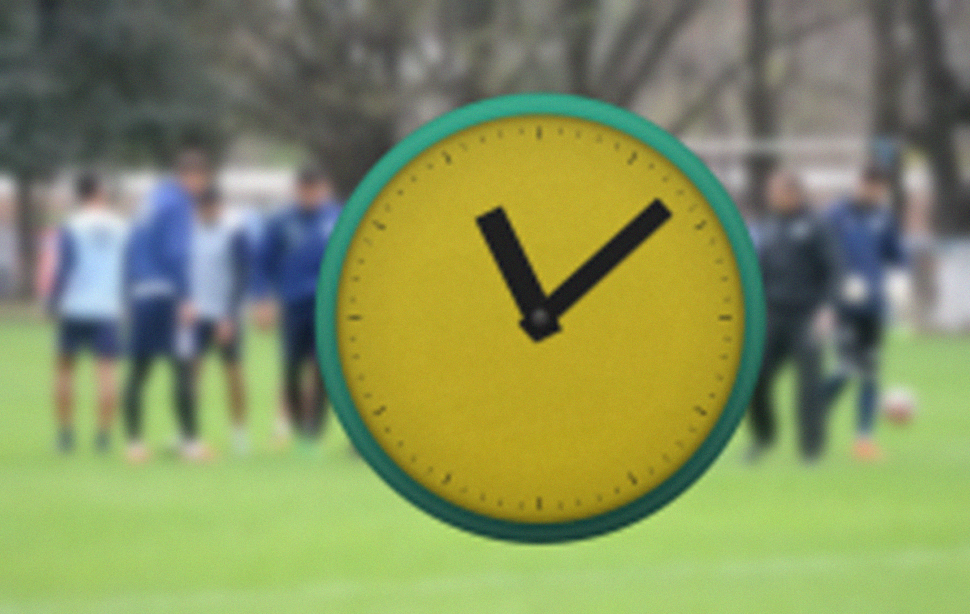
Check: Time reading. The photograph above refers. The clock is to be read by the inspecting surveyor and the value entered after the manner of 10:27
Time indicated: 11:08
